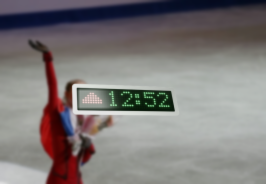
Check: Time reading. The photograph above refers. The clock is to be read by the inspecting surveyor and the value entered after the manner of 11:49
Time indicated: 12:52
